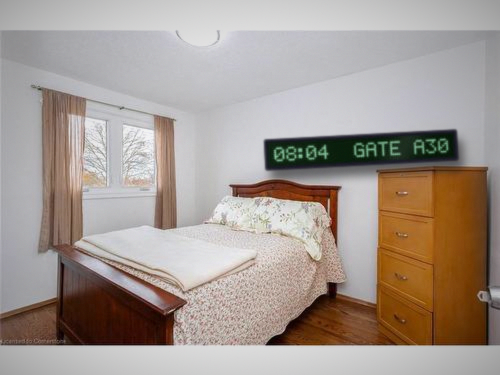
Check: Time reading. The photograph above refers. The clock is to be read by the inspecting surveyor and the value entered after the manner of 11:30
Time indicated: 8:04
